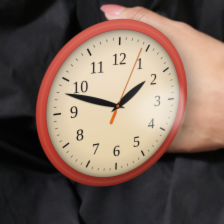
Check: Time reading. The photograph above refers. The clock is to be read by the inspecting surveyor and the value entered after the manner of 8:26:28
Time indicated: 1:48:04
